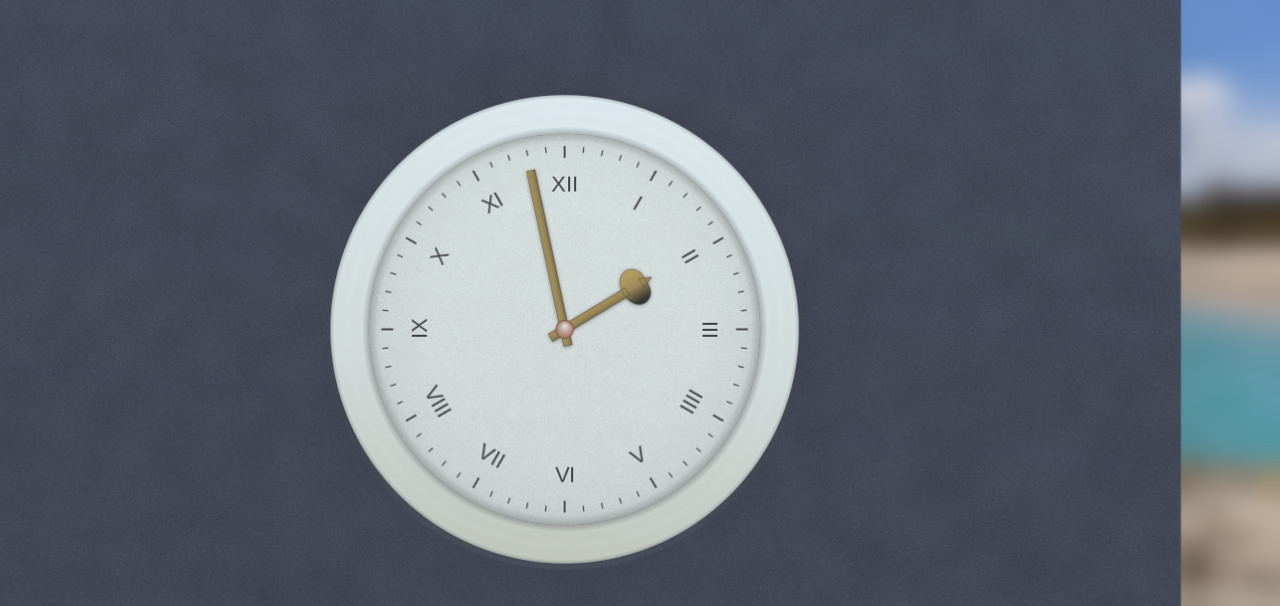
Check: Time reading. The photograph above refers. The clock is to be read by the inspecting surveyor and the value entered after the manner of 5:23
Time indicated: 1:58
